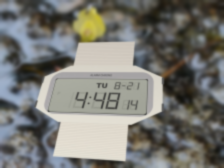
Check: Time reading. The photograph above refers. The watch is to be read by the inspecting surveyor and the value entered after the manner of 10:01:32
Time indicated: 4:48:14
